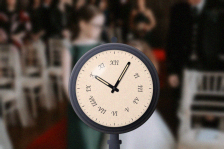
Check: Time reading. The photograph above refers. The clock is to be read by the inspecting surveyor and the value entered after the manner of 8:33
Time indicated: 10:05
